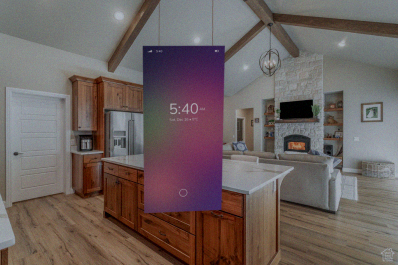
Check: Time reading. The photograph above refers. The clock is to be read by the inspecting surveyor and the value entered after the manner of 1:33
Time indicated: 5:40
